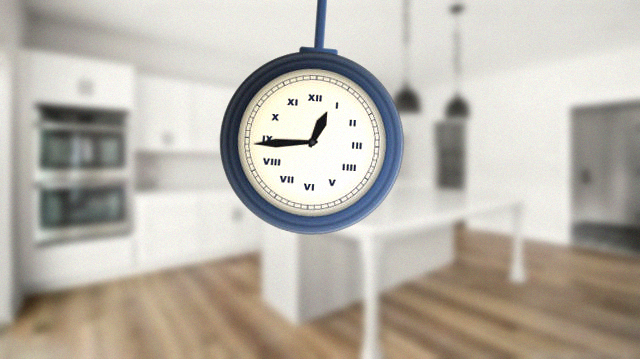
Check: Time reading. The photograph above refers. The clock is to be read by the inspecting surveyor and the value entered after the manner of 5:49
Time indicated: 12:44
